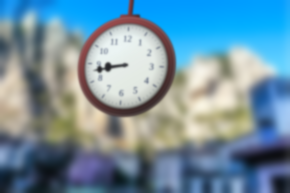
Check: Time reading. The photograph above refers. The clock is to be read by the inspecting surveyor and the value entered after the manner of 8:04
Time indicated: 8:43
